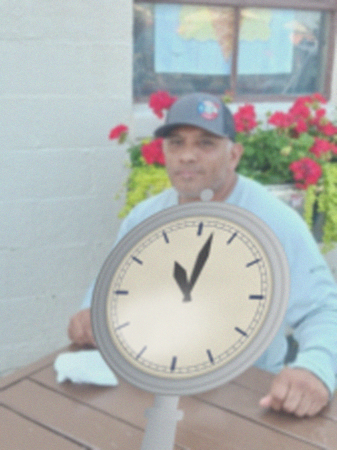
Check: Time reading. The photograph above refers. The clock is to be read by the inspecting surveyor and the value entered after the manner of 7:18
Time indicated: 11:02
